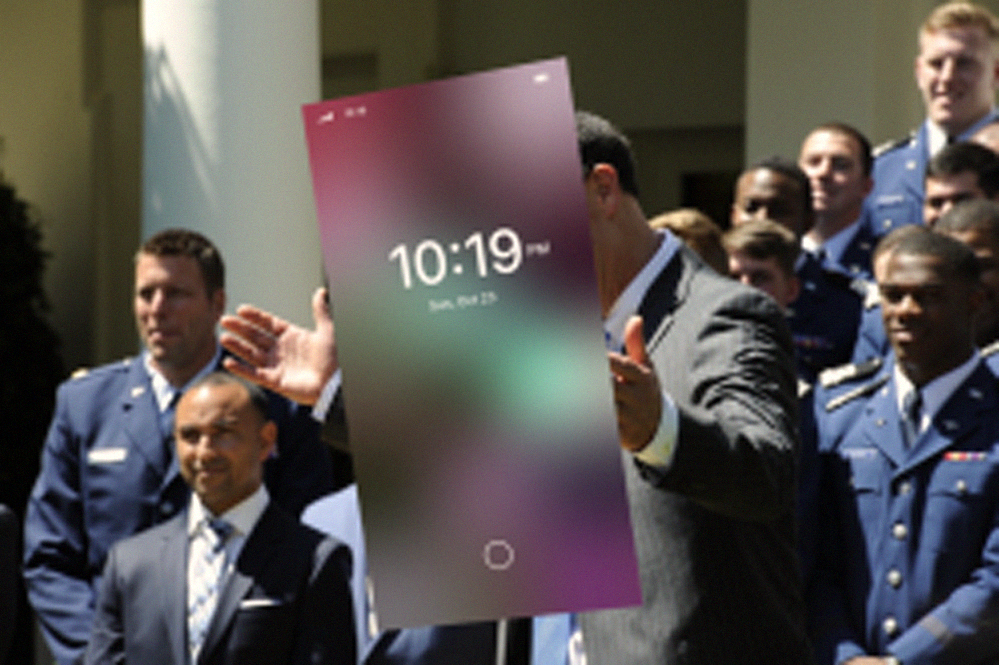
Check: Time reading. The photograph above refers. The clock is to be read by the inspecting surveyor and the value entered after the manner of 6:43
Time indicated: 10:19
